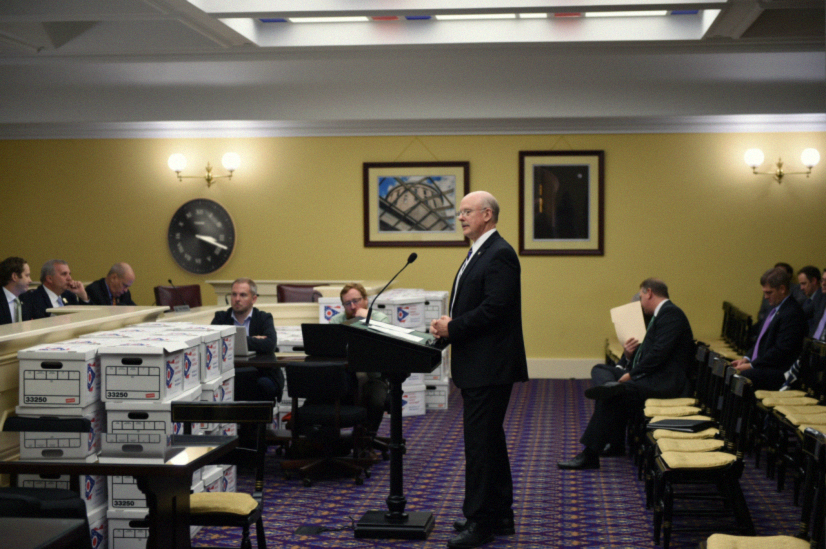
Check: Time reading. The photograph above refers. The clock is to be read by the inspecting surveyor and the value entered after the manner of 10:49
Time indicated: 3:18
